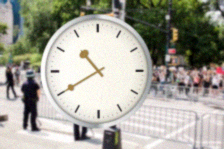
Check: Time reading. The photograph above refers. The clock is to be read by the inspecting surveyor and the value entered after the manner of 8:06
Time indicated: 10:40
